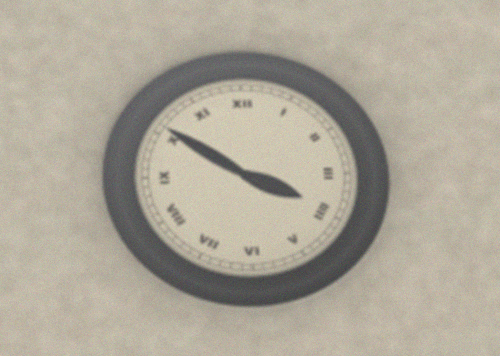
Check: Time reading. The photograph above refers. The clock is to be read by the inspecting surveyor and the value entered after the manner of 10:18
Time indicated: 3:51
